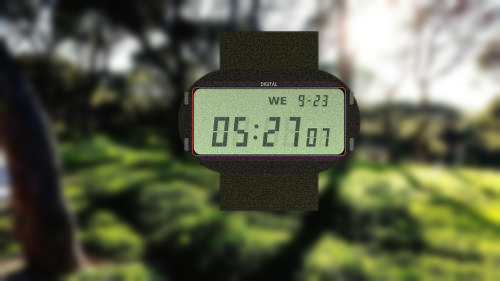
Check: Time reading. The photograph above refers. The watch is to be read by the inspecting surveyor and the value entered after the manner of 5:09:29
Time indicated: 5:27:07
